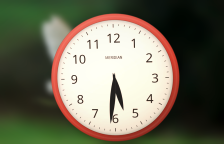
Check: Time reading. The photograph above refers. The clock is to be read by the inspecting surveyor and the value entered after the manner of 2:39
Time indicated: 5:31
